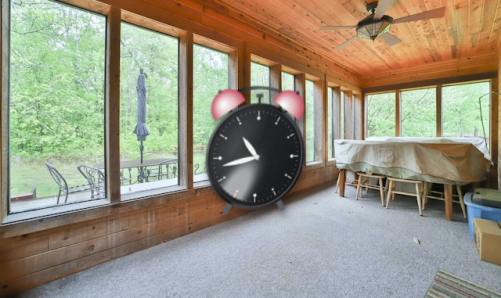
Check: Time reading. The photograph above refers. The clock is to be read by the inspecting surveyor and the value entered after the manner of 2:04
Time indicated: 10:43
